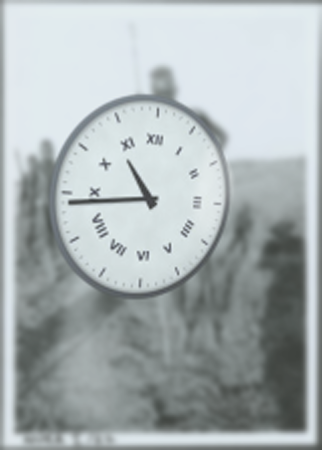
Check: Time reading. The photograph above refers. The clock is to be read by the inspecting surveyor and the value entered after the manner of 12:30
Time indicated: 10:44
